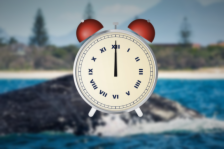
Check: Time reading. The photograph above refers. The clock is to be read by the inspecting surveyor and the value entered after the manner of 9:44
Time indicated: 12:00
